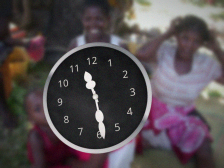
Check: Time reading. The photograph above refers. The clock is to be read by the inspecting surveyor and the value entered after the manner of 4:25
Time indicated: 11:29
